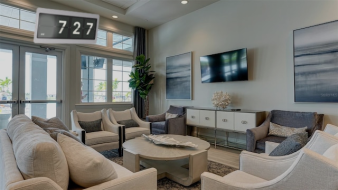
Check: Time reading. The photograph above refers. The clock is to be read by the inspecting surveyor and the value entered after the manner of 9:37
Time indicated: 7:27
